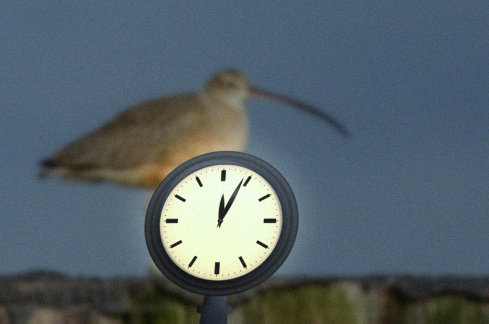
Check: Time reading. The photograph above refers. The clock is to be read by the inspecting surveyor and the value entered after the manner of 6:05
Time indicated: 12:04
